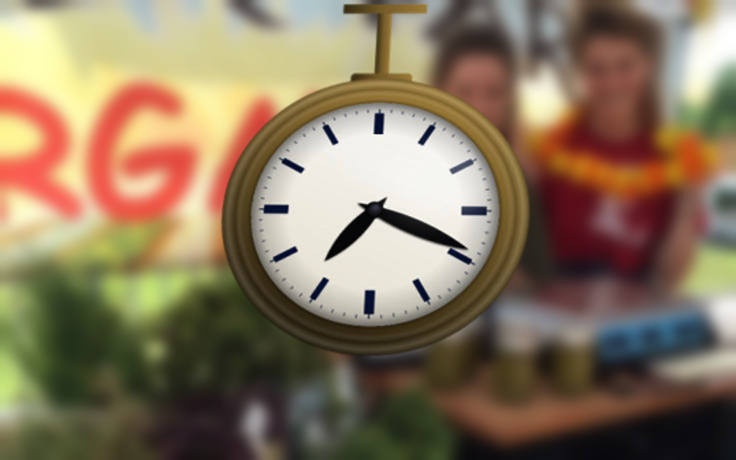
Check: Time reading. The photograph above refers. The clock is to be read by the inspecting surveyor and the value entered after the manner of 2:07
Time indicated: 7:19
